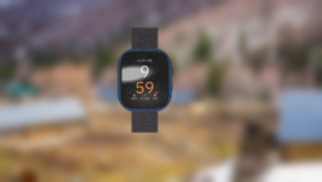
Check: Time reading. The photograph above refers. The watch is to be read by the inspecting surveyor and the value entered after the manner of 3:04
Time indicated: 9:59
